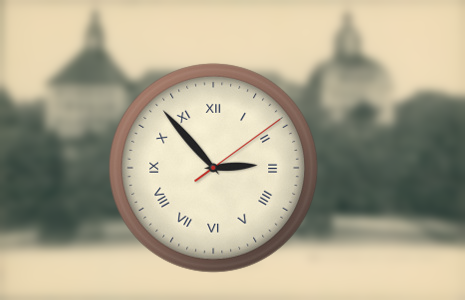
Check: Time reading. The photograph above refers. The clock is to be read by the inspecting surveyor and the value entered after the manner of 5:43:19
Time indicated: 2:53:09
